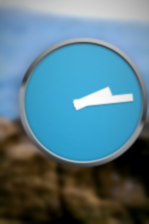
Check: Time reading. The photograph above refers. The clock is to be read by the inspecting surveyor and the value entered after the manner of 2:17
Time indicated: 2:14
